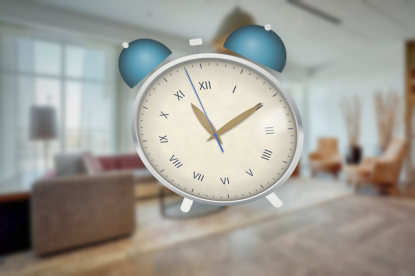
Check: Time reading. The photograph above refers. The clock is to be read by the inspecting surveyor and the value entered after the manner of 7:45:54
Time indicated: 11:09:58
